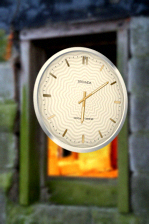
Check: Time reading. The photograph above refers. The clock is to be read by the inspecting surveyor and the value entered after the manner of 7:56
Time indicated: 6:09
